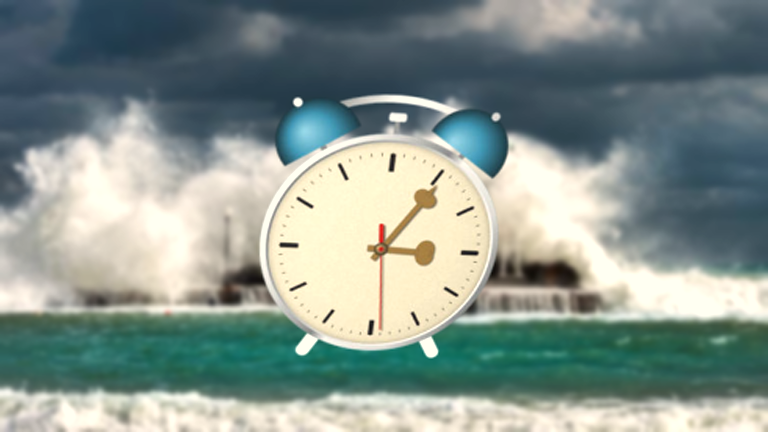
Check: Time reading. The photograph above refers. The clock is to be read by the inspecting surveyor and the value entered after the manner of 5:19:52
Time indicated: 3:05:29
